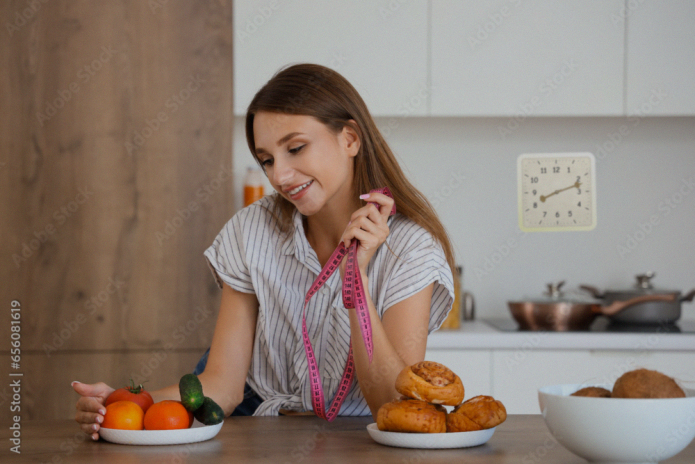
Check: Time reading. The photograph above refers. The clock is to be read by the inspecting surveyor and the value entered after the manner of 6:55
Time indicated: 8:12
